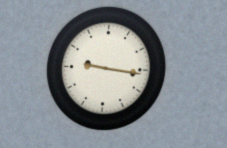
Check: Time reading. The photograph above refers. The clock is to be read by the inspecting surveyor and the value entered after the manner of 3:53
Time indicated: 9:16
